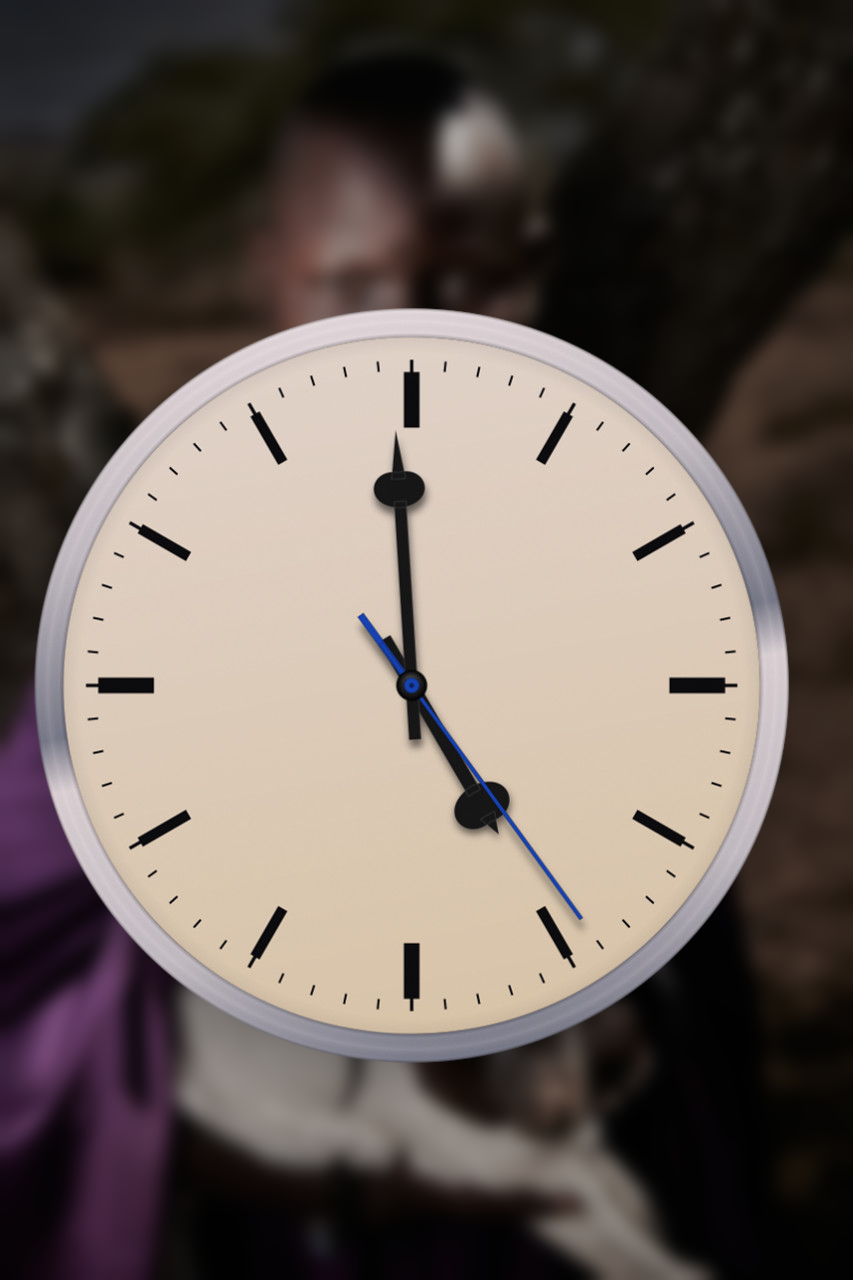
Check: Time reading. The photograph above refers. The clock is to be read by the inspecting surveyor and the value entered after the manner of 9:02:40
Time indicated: 4:59:24
